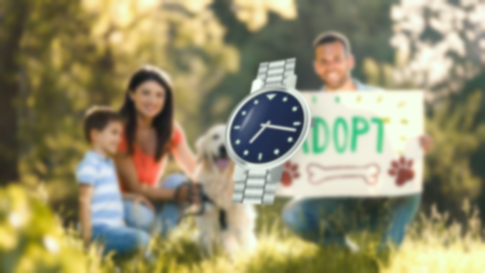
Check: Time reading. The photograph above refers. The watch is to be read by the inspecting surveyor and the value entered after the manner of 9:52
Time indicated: 7:17
